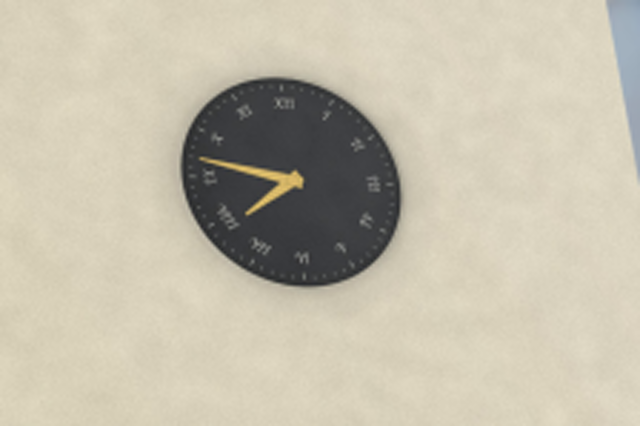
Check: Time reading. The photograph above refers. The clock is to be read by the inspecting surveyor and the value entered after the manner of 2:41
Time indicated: 7:47
